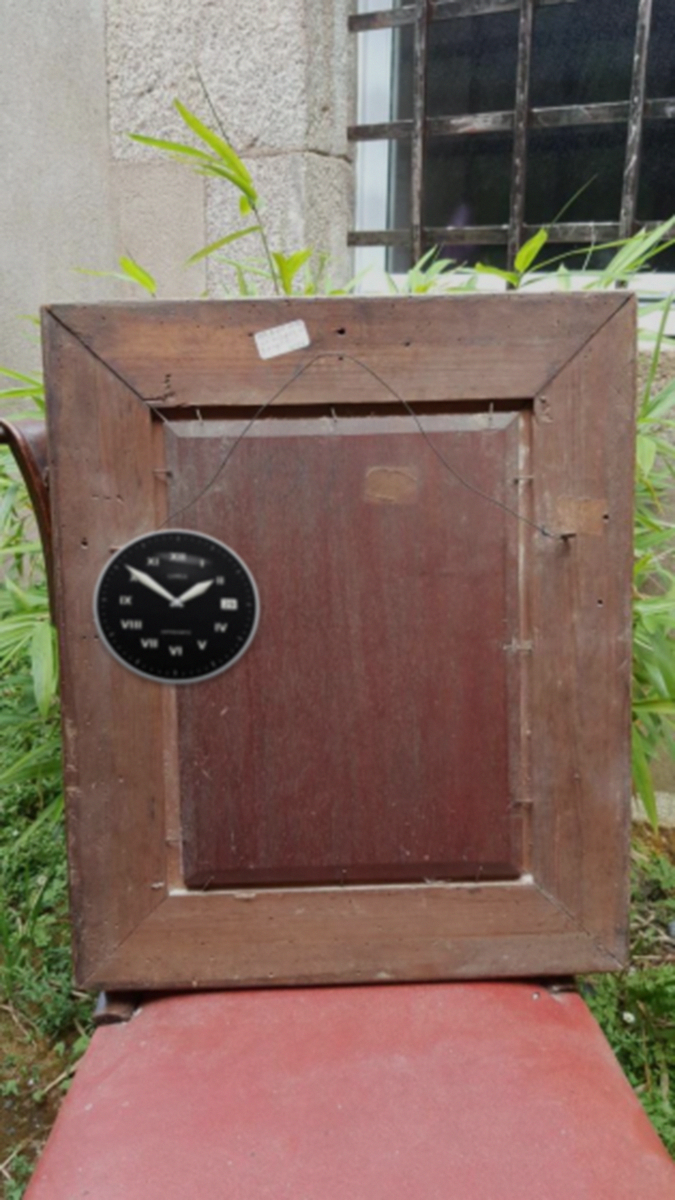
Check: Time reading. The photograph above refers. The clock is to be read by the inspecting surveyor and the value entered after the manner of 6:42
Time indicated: 1:51
